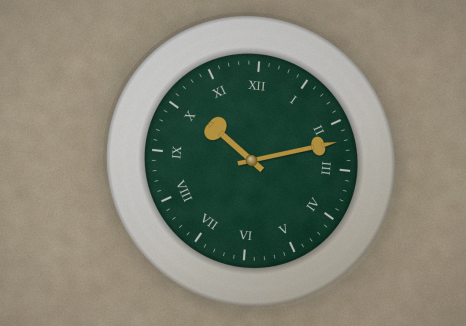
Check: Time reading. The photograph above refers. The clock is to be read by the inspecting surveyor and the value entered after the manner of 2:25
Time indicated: 10:12
